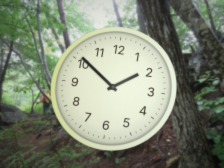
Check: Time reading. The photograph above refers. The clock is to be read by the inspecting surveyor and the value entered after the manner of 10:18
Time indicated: 1:51
